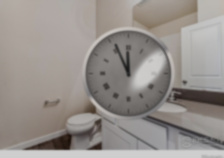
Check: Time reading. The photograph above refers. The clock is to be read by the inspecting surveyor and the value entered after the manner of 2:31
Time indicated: 11:56
